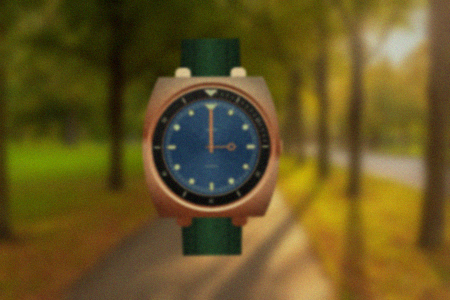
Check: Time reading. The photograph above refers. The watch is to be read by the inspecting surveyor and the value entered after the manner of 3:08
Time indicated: 3:00
